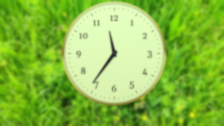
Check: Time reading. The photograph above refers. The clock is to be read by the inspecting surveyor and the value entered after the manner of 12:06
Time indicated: 11:36
